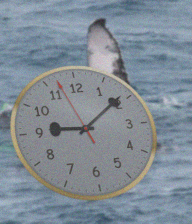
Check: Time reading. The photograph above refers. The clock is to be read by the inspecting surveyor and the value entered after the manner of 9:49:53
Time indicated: 9:08:57
